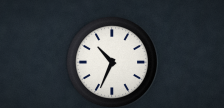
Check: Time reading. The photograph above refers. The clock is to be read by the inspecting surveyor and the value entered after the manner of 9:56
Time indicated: 10:34
